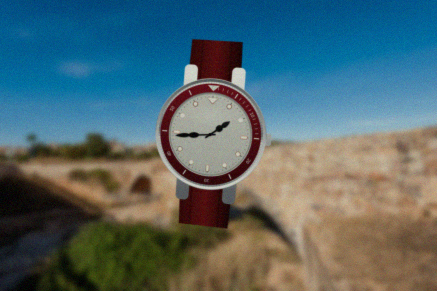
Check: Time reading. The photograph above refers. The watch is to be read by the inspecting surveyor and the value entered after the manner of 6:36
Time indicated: 1:44
